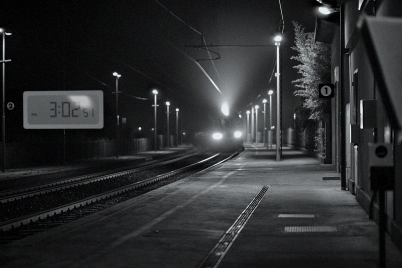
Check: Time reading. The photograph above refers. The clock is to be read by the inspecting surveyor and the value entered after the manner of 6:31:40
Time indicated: 3:02:51
